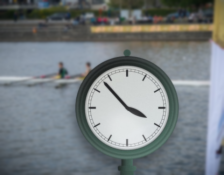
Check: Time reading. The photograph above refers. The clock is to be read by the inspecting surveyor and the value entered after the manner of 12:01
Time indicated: 3:53
